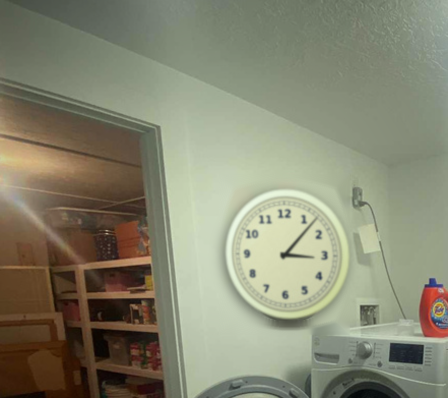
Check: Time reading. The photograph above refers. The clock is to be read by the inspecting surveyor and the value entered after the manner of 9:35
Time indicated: 3:07
